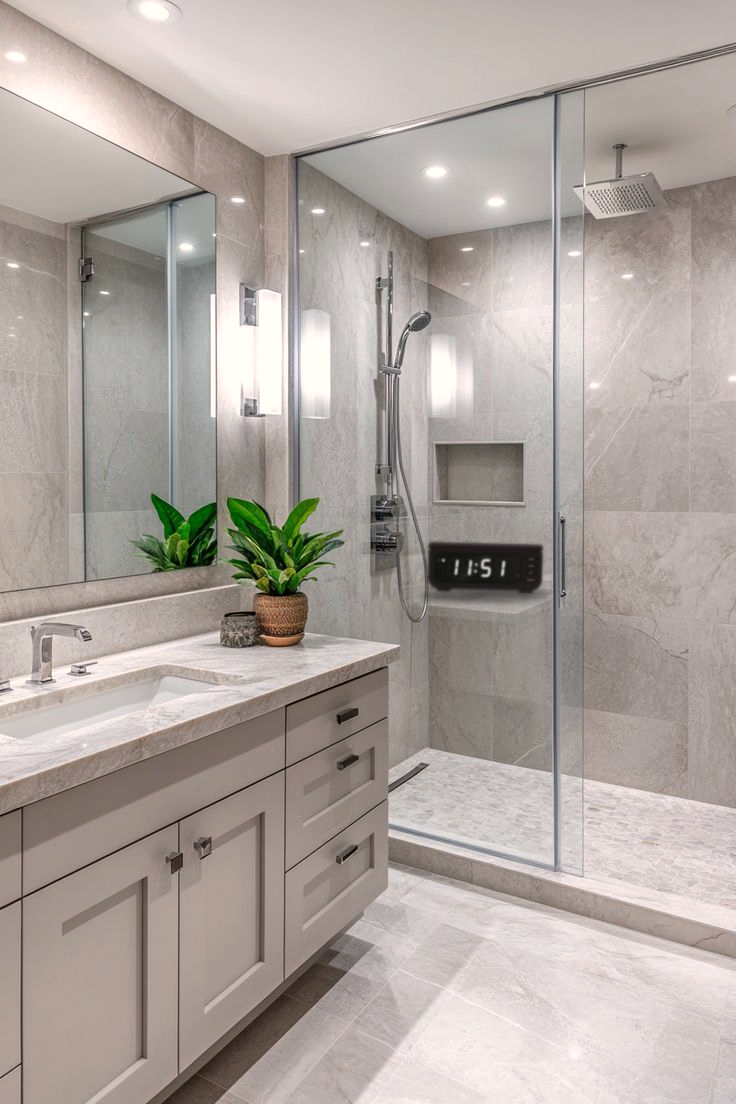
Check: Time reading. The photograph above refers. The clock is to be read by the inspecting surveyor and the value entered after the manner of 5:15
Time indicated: 11:51
